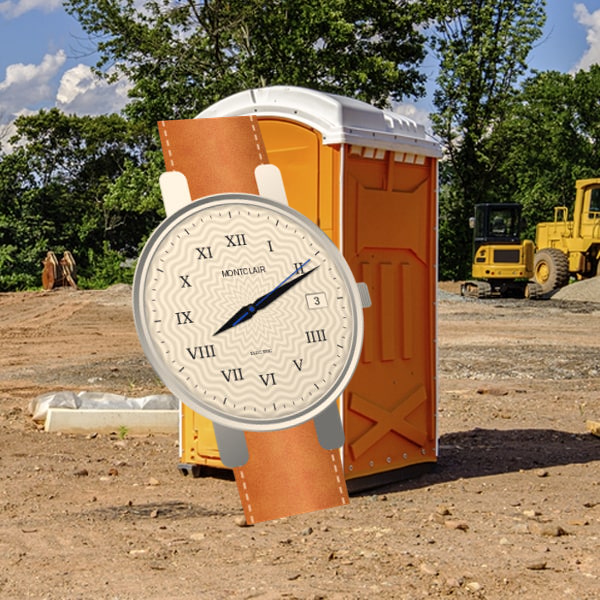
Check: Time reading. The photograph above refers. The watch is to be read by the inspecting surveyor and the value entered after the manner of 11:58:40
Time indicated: 8:11:10
